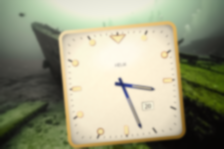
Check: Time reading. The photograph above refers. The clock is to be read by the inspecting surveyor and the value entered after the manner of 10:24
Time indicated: 3:27
